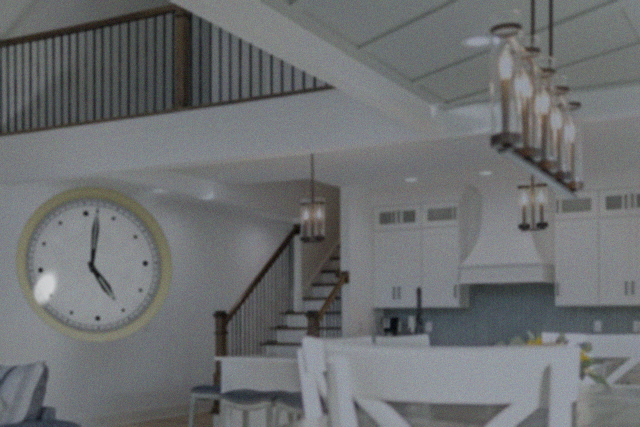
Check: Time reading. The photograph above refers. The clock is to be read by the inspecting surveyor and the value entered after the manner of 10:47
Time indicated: 5:02
